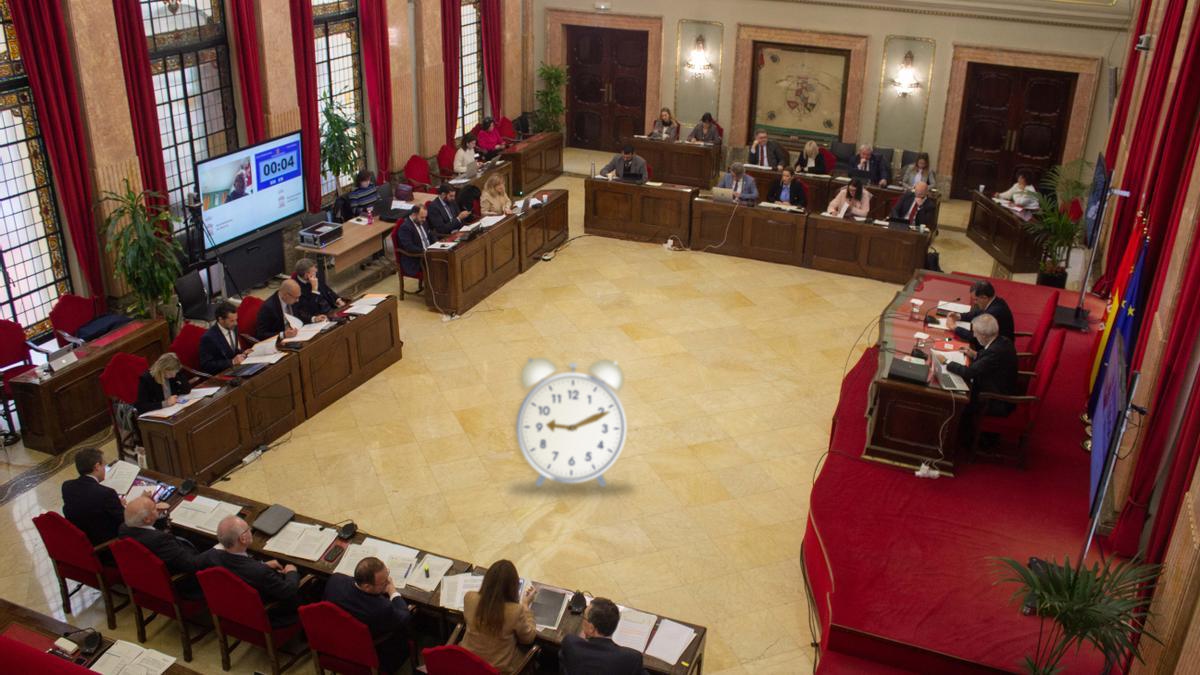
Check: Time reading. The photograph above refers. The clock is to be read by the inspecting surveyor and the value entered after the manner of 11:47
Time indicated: 9:11
